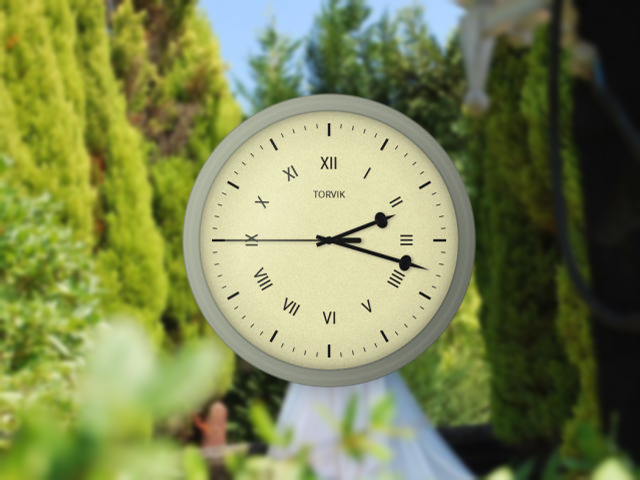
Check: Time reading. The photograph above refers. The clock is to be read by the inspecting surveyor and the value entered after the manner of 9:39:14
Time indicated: 2:17:45
